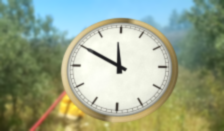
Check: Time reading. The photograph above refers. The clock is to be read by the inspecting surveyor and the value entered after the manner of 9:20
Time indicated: 11:50
